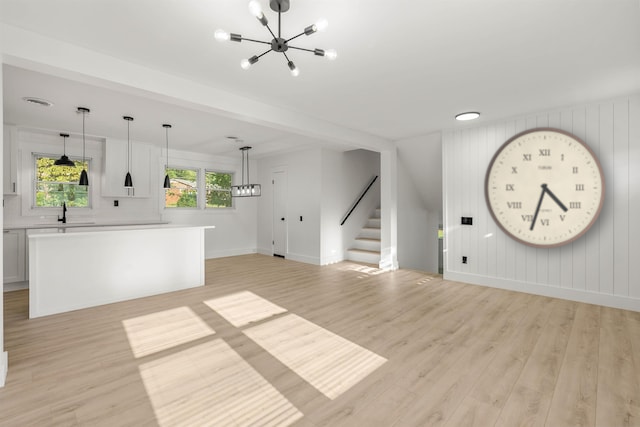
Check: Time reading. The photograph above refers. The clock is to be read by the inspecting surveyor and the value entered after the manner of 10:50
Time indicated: 4:33
